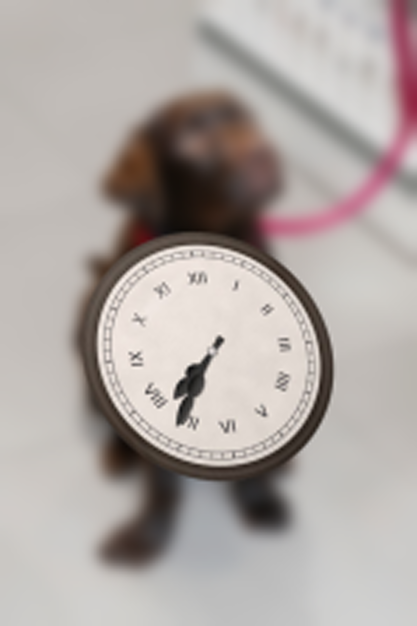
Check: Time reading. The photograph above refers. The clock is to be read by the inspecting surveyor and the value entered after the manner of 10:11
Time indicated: 7:36
